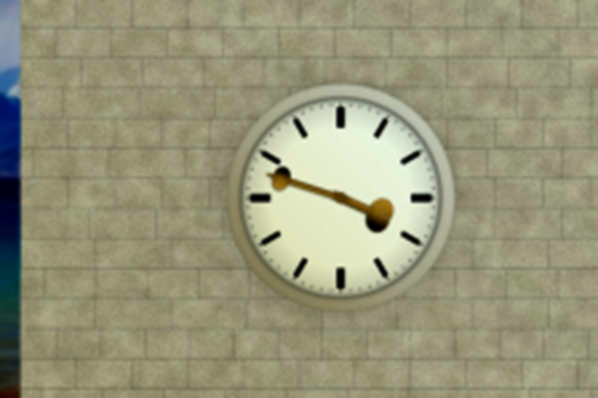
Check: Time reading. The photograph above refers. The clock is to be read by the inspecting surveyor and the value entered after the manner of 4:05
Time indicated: 3:48
